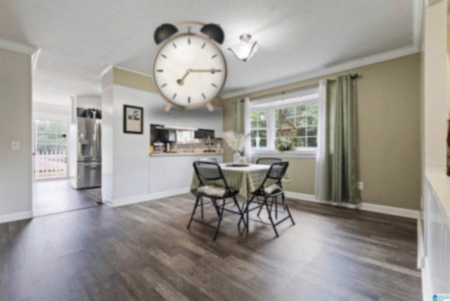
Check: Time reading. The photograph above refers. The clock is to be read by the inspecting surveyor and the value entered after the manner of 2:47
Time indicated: 7:15
